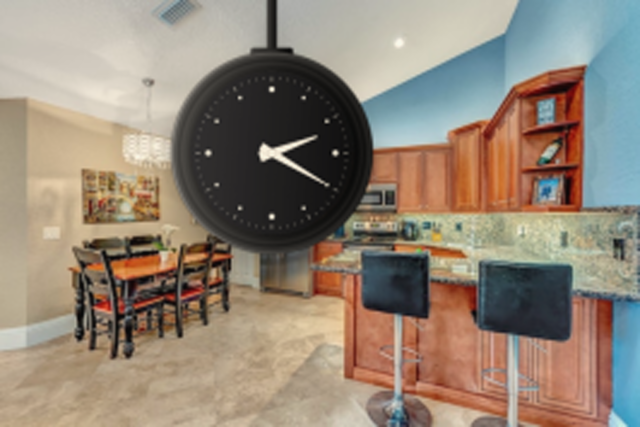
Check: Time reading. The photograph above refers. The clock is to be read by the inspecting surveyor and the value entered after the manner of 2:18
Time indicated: 2:20
